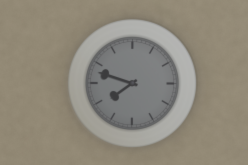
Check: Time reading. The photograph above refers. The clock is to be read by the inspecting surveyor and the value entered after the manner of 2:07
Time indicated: 7:48
